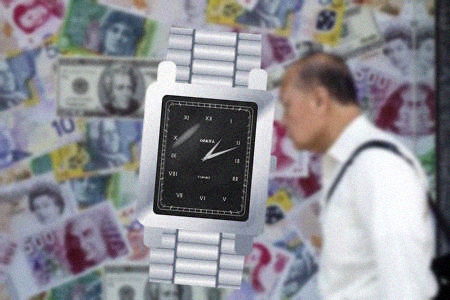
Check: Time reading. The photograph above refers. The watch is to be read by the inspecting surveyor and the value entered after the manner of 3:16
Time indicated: 1:11
